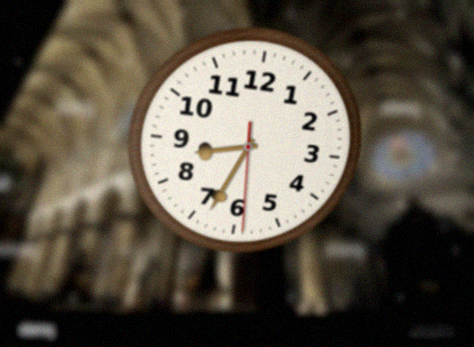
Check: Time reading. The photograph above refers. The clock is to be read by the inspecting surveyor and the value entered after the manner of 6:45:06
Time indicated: 8:33:29
